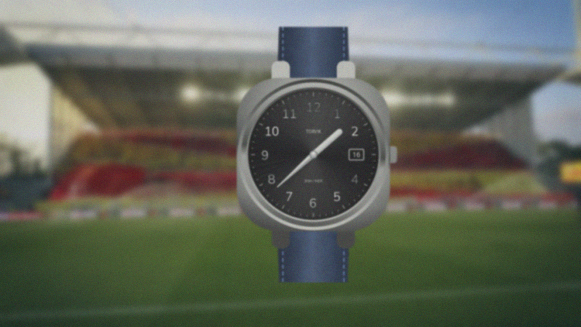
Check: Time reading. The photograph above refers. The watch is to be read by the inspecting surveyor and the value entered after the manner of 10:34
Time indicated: 1:38
